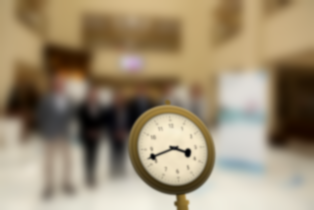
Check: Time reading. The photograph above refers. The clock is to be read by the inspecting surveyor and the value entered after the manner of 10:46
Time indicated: 3:42
